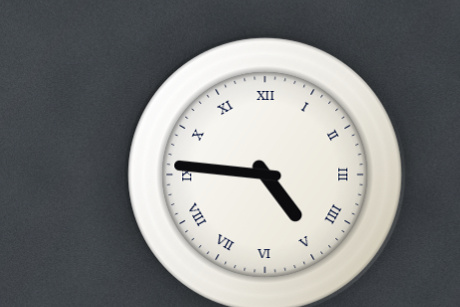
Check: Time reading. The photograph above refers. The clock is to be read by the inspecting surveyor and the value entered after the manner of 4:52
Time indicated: 4:46
